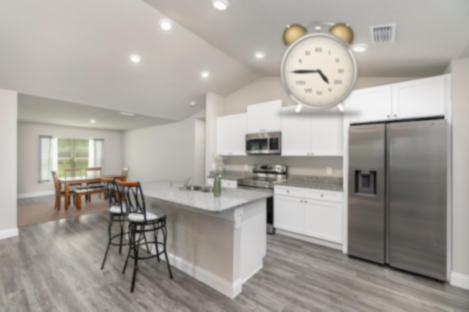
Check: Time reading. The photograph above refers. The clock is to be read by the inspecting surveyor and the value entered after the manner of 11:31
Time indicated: 4:45
